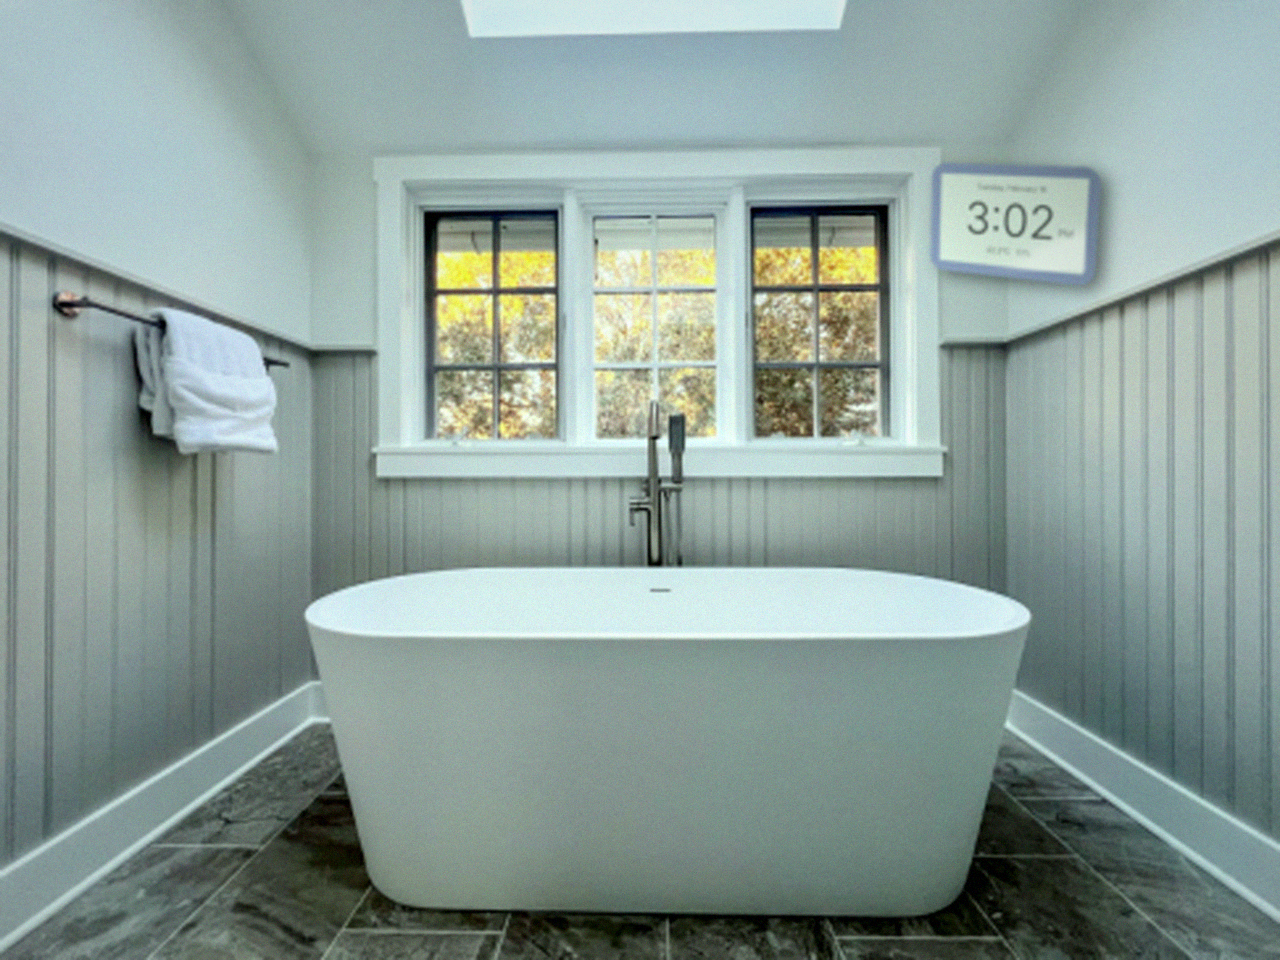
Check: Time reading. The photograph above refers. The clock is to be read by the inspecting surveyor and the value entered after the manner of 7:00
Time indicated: 3:02
